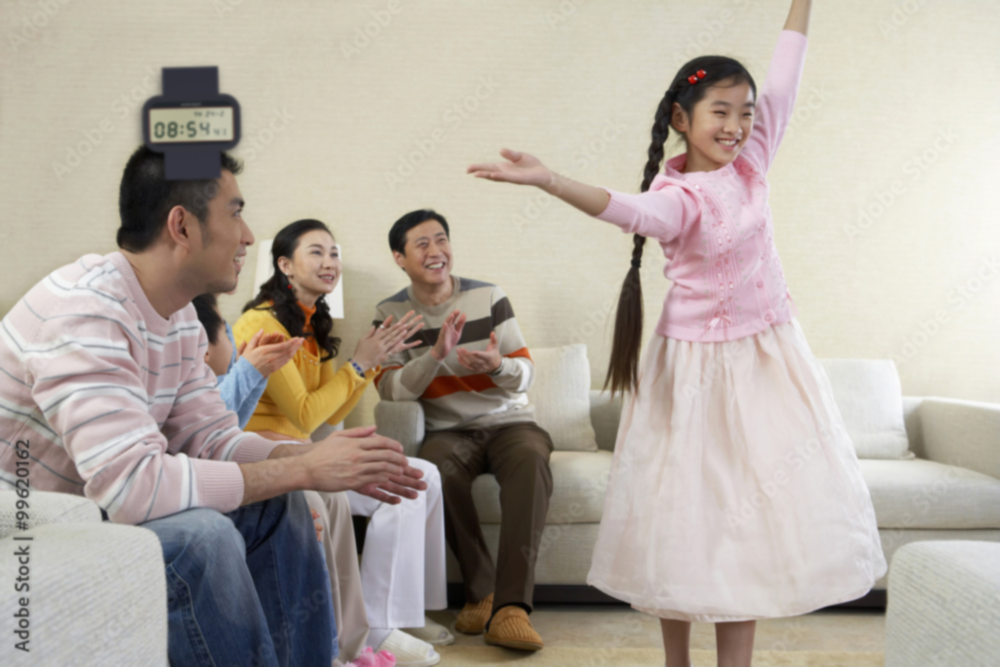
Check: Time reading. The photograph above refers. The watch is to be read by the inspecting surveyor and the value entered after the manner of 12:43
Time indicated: 8:54
